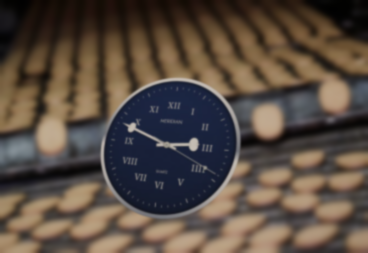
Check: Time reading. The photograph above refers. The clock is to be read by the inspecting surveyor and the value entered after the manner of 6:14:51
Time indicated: 2:48:19
